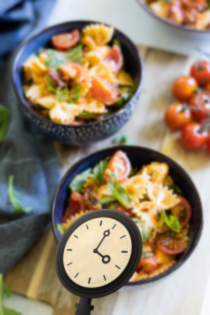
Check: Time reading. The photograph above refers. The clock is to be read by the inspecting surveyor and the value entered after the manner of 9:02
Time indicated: 4:04
